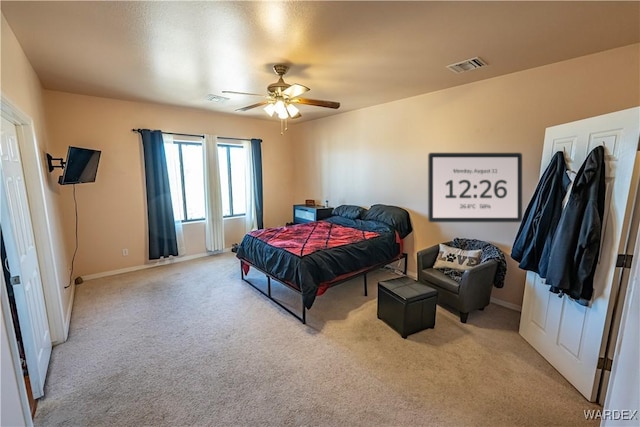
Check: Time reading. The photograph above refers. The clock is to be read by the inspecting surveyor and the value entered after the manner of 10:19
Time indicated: 12:26
